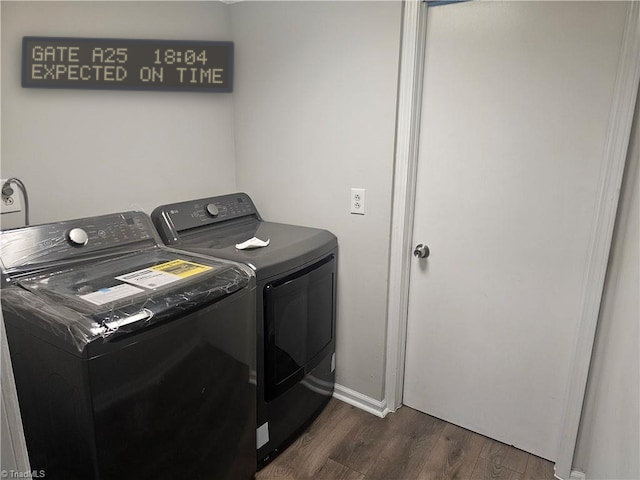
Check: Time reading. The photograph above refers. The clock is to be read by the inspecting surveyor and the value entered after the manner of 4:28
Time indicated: 18:04
